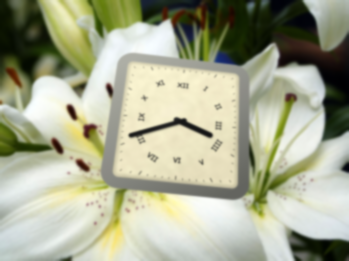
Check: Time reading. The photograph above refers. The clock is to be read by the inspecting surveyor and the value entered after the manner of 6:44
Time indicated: 3:41
